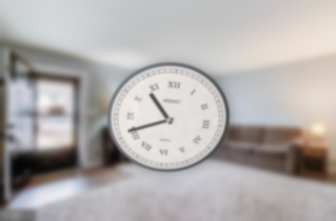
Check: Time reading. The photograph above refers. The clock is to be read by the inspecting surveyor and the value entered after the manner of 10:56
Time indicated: 10:41
